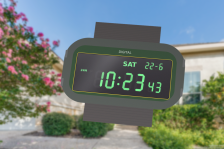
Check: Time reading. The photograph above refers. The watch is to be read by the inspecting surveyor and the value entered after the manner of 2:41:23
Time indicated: 10:23:43
